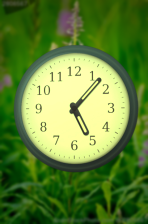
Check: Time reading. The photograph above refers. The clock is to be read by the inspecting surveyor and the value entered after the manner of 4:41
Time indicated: 5:07
